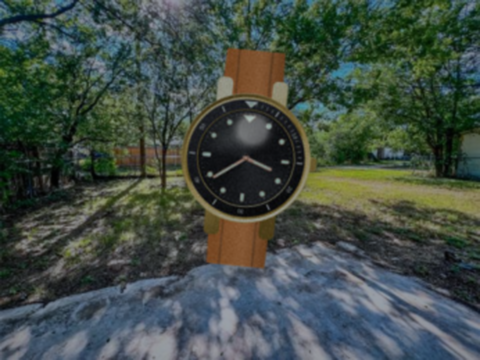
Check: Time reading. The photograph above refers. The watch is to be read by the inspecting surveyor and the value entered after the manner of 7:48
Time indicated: 3:39
